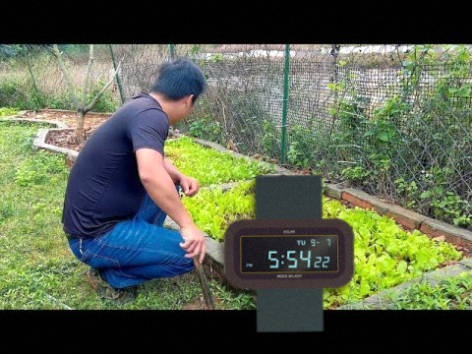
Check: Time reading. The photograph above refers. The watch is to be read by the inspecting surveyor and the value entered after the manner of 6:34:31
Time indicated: 5:54:22
